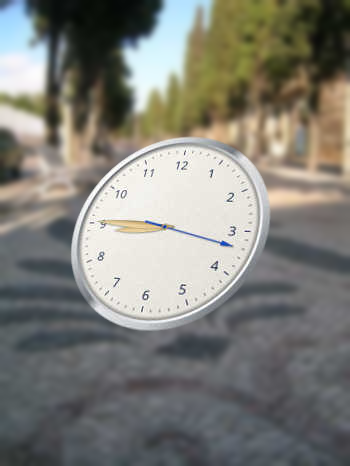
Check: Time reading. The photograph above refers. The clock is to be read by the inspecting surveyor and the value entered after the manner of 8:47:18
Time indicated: 8:45:17
